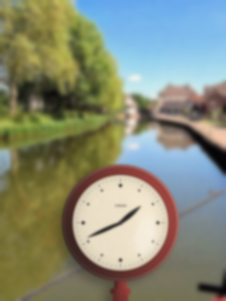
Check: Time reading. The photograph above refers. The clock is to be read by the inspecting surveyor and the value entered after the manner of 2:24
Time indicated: 1:41
